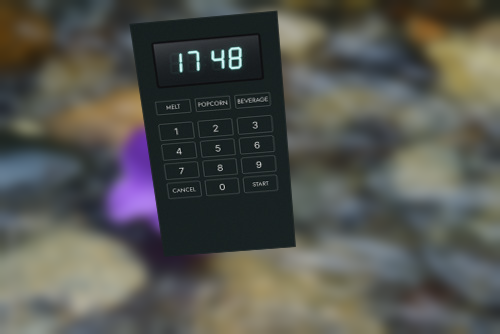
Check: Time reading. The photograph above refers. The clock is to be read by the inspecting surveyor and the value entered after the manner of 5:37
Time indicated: 17:48
